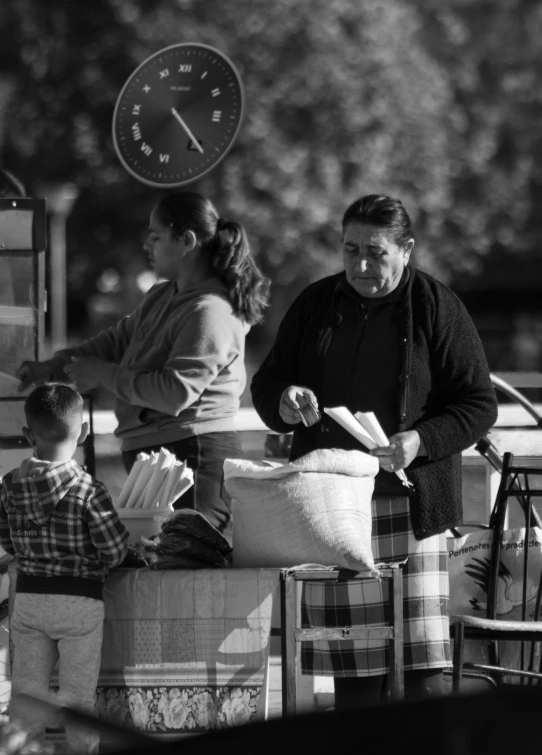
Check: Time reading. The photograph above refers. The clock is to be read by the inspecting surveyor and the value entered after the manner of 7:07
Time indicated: 4:22
